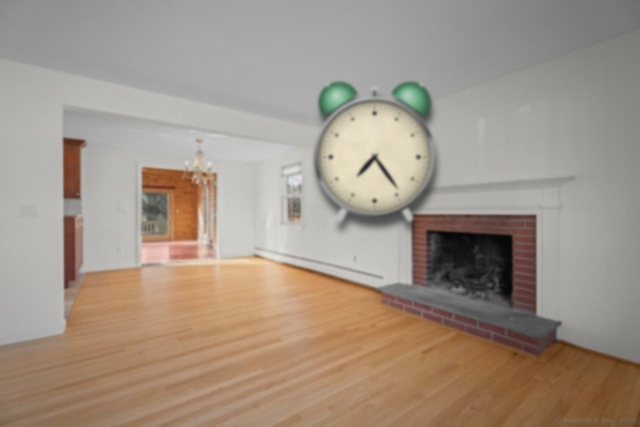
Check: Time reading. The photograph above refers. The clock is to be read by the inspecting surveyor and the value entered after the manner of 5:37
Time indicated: 7:24
